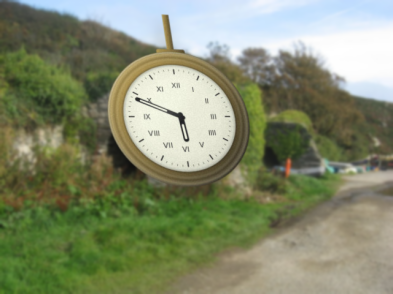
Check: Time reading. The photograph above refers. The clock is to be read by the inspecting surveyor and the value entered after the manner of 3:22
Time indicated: 5:49
